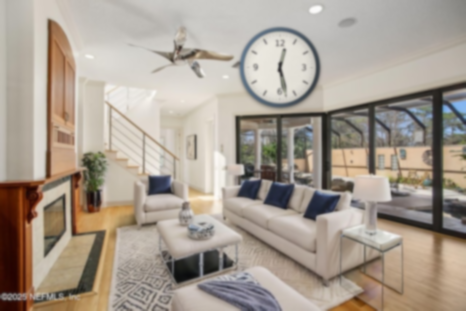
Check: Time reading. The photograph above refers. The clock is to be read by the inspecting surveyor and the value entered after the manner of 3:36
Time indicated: 12:28
